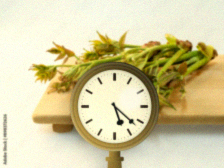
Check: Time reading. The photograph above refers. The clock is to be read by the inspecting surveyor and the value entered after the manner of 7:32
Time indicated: 5:22
